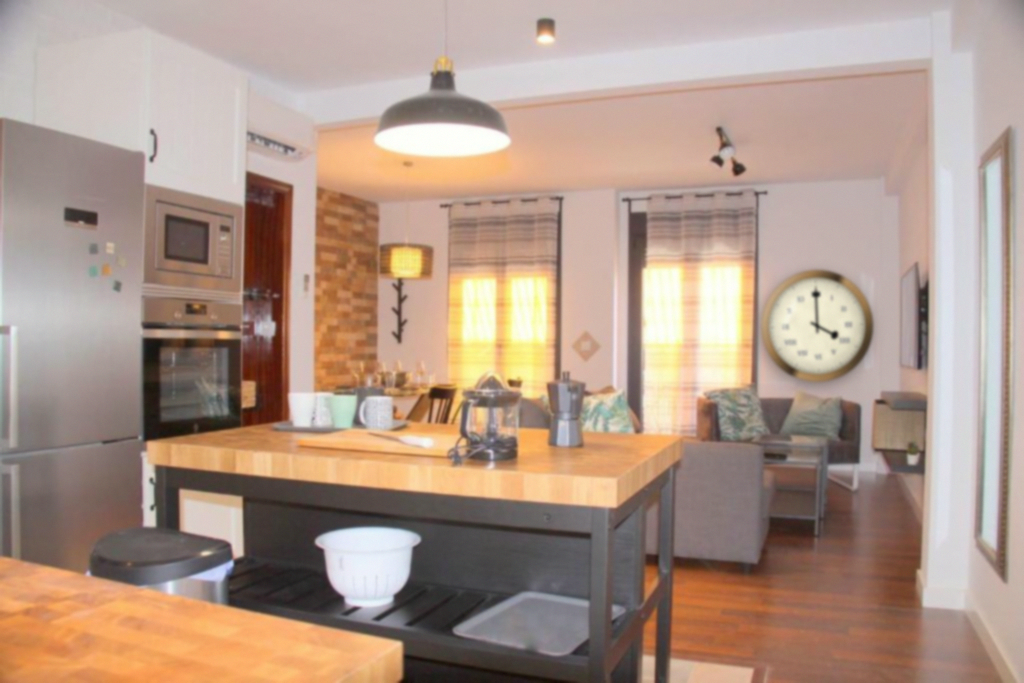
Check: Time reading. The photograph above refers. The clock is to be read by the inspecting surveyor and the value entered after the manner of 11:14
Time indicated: 4:00
